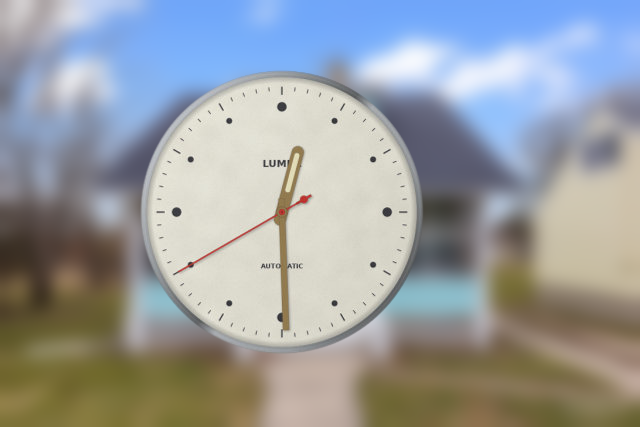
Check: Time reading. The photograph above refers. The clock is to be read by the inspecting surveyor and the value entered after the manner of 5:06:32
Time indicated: 12:29:40
